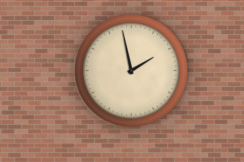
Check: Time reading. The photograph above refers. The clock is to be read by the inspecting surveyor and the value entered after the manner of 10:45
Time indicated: 1:58
